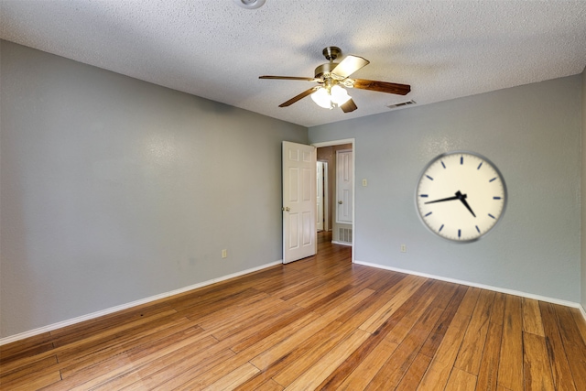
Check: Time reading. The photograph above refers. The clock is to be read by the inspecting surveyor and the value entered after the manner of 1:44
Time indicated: 4:43
